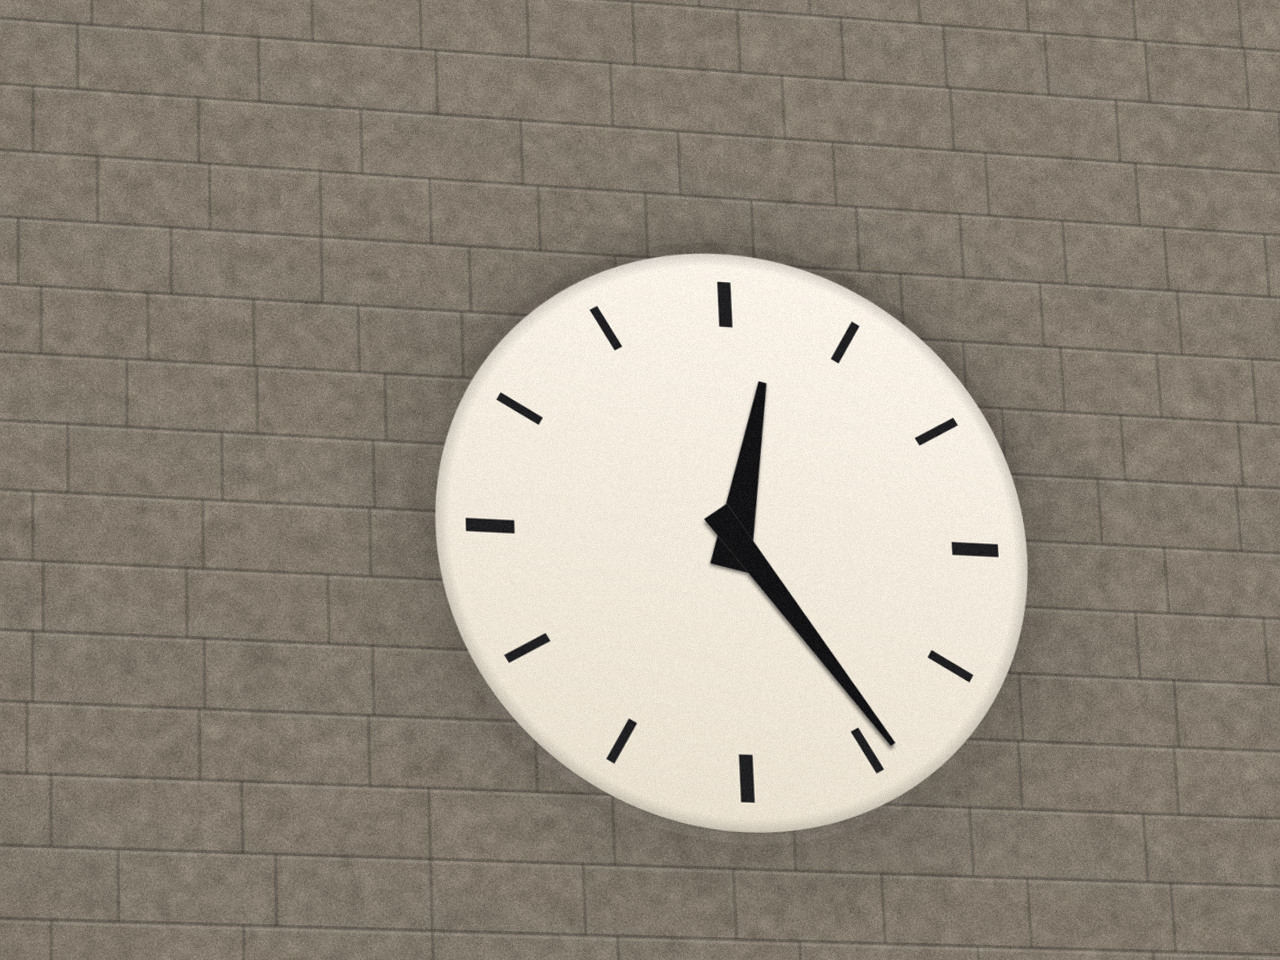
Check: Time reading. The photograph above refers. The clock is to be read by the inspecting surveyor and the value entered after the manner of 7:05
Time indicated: 12:24
